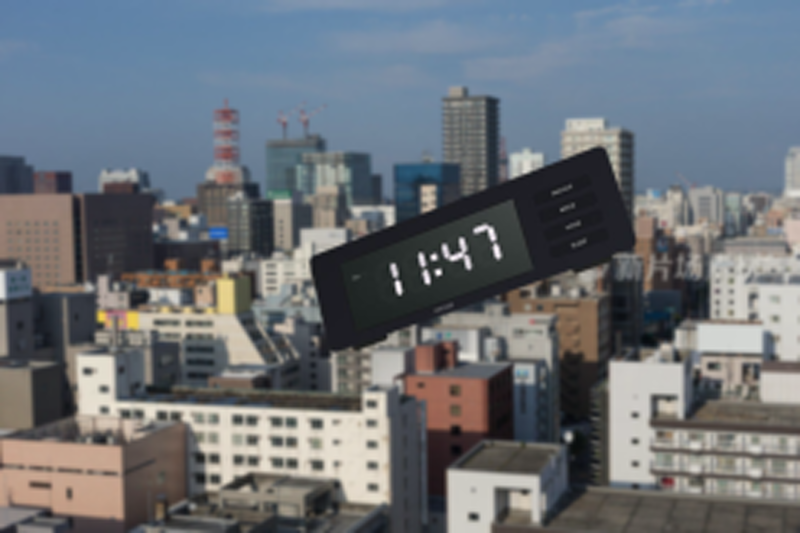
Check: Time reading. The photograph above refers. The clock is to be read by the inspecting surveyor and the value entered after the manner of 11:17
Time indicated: 11:47
